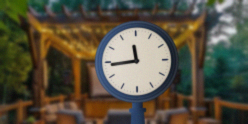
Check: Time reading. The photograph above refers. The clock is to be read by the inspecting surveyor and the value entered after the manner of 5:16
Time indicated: 11:44
